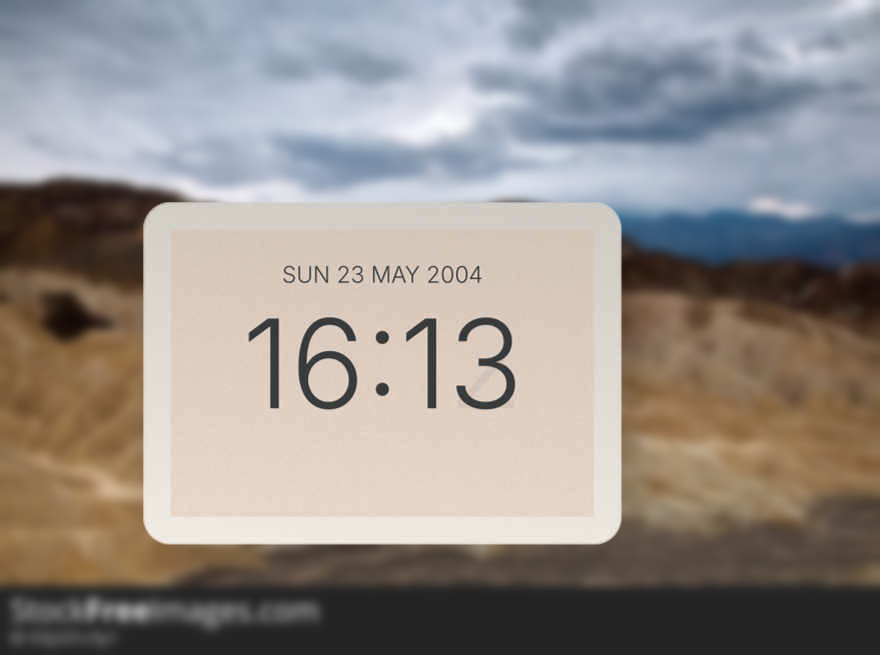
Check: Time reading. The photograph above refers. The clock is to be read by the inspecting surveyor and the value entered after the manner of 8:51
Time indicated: 16:13
